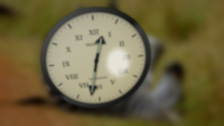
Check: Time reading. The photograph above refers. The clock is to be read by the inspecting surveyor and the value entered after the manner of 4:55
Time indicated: 12:32
